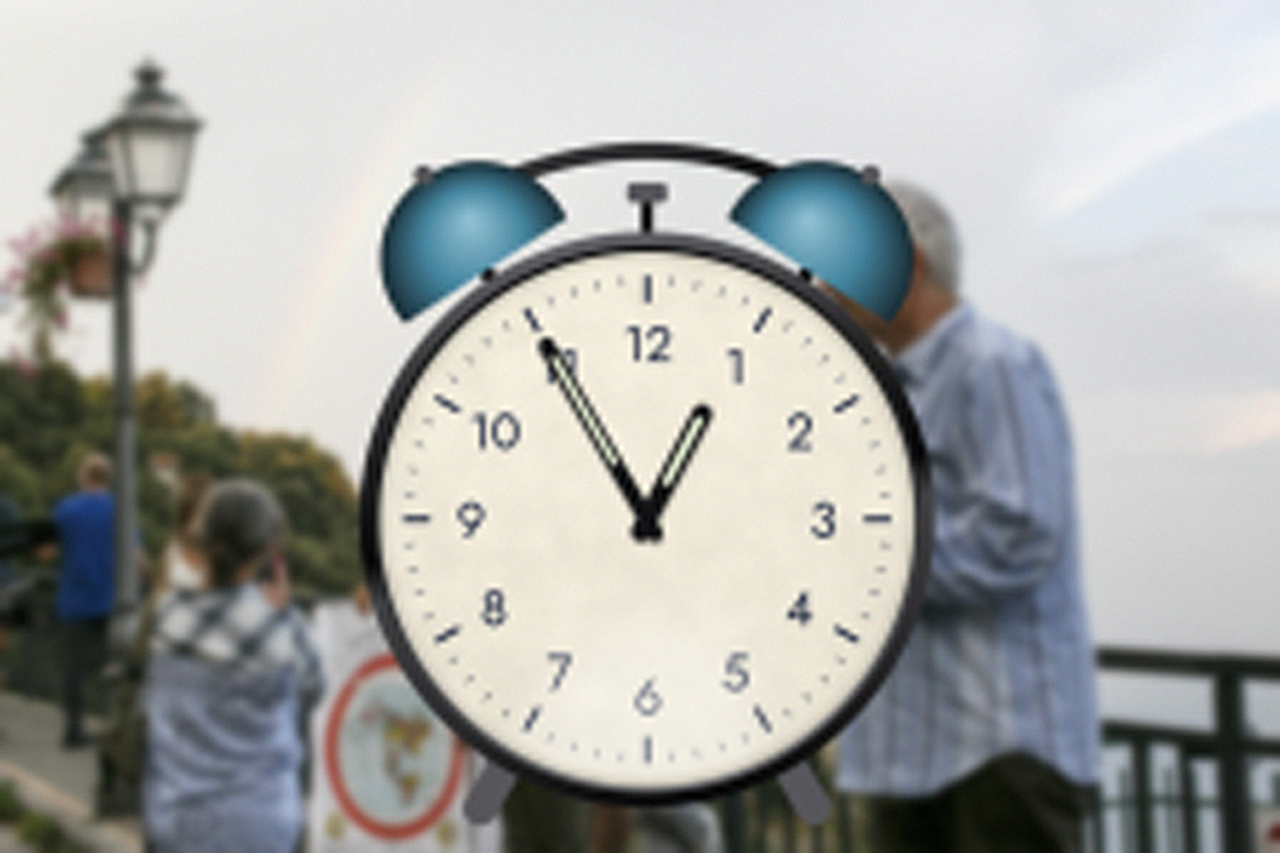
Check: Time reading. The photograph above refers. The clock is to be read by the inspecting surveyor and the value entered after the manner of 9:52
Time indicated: 12:55
